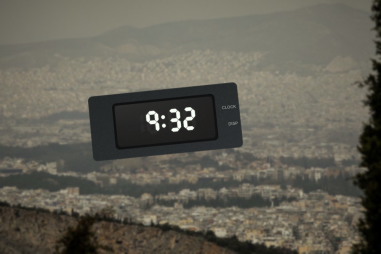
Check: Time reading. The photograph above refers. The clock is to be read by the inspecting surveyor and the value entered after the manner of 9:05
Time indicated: 9:32
